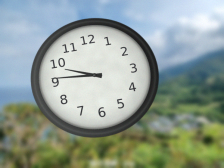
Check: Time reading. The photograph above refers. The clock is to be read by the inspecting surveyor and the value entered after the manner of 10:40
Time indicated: 9:46
